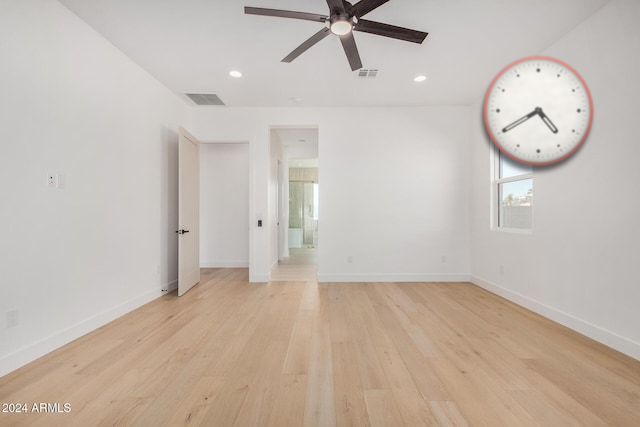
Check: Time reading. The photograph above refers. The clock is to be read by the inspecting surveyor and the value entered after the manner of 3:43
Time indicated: 4:40
